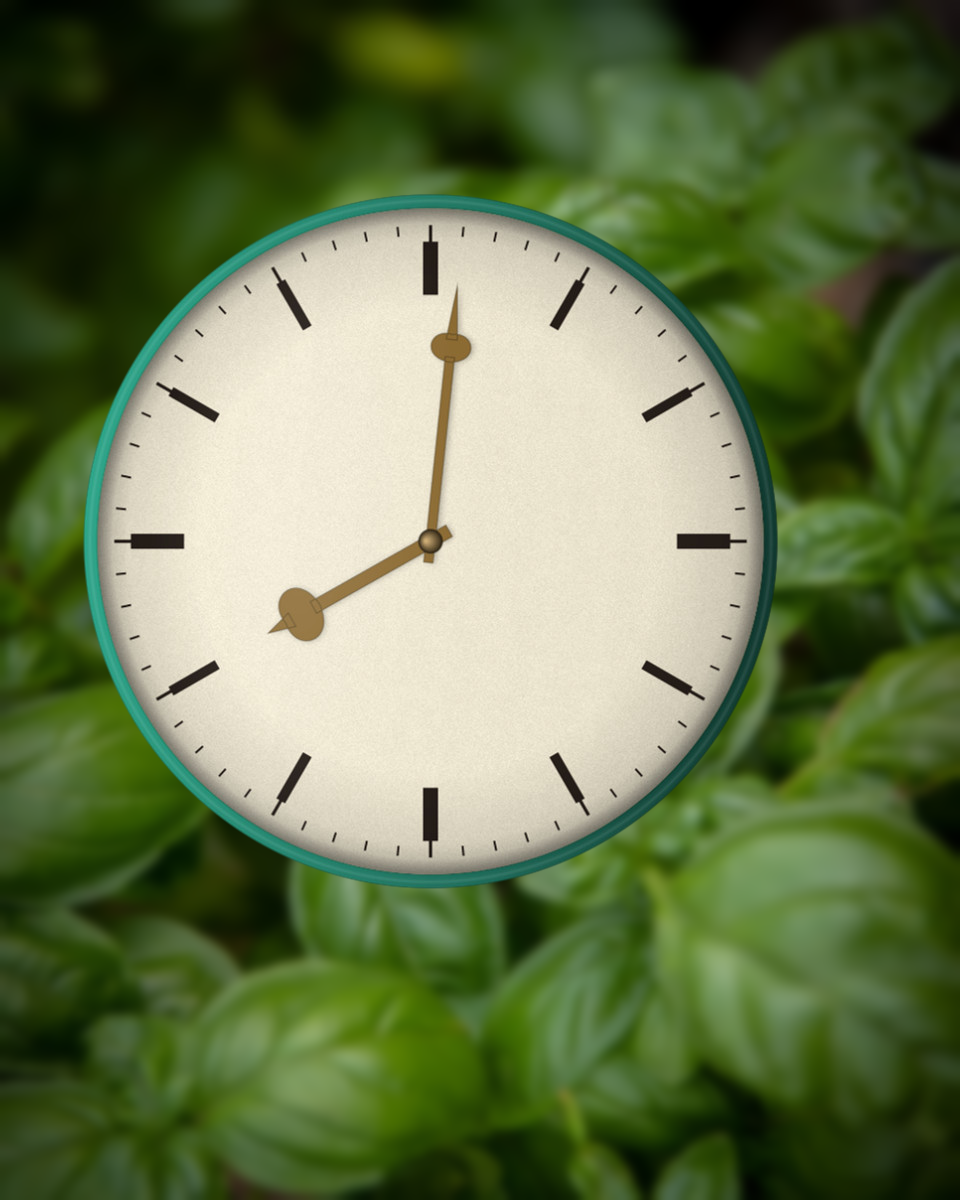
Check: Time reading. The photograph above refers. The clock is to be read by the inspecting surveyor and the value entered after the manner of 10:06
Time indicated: 8:01
